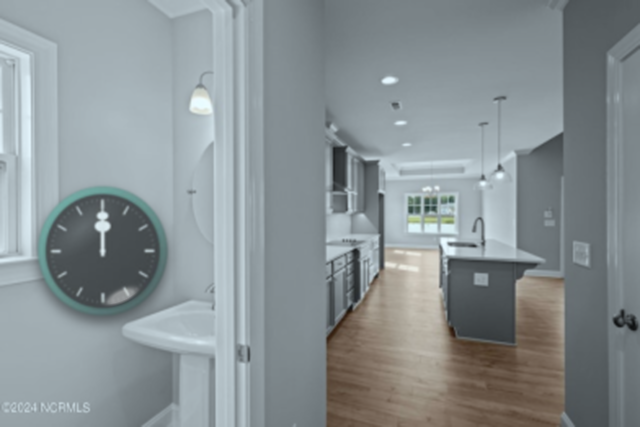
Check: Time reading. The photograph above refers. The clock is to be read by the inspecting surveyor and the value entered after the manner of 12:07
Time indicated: 12:00
